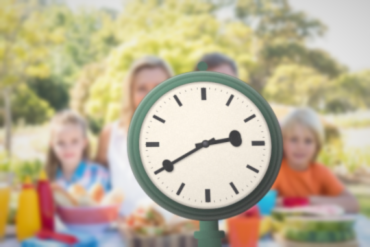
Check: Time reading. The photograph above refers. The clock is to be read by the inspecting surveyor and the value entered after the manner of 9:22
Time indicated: 2:40
